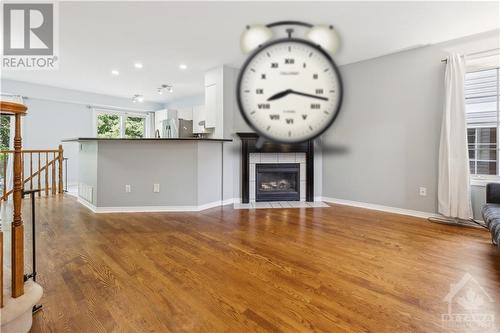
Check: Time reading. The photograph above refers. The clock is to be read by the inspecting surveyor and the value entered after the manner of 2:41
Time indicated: 8:17
